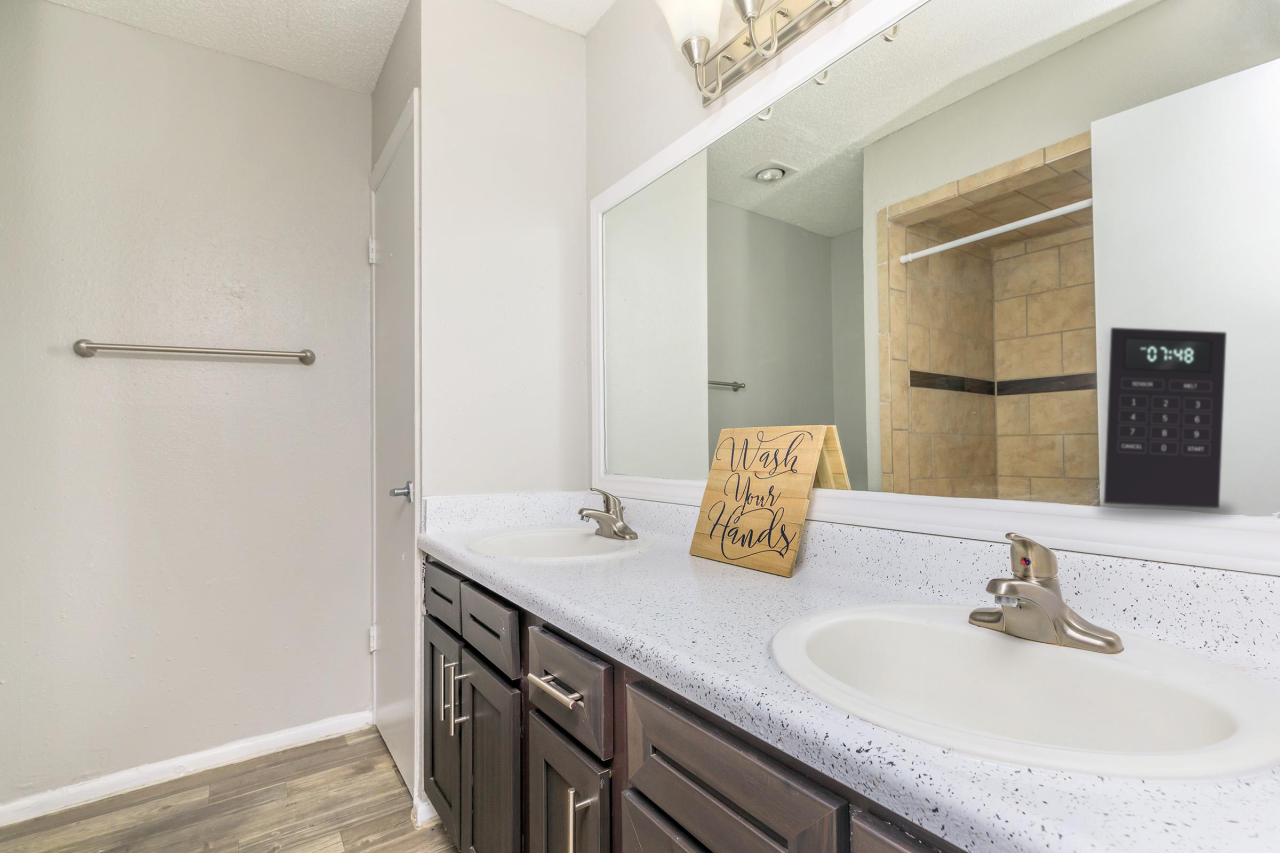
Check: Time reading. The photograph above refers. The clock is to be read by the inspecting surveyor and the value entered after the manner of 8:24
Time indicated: 7:48
